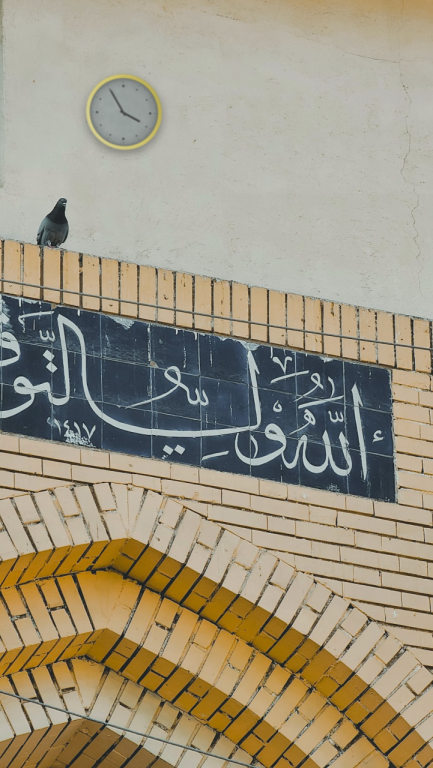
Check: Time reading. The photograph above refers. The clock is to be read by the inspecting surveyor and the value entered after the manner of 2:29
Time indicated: 3:55
